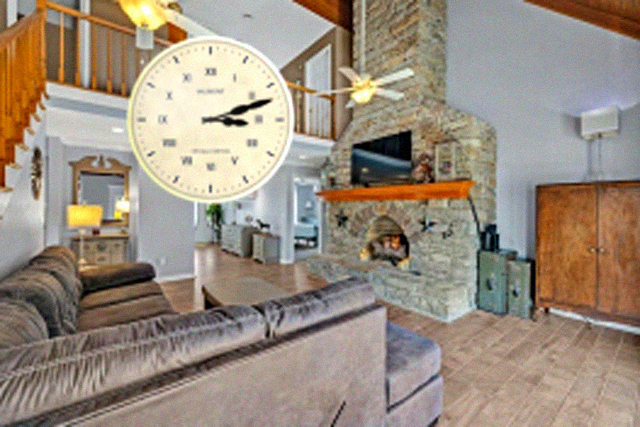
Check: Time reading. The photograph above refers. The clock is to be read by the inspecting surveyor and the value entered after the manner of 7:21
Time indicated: 3:12
